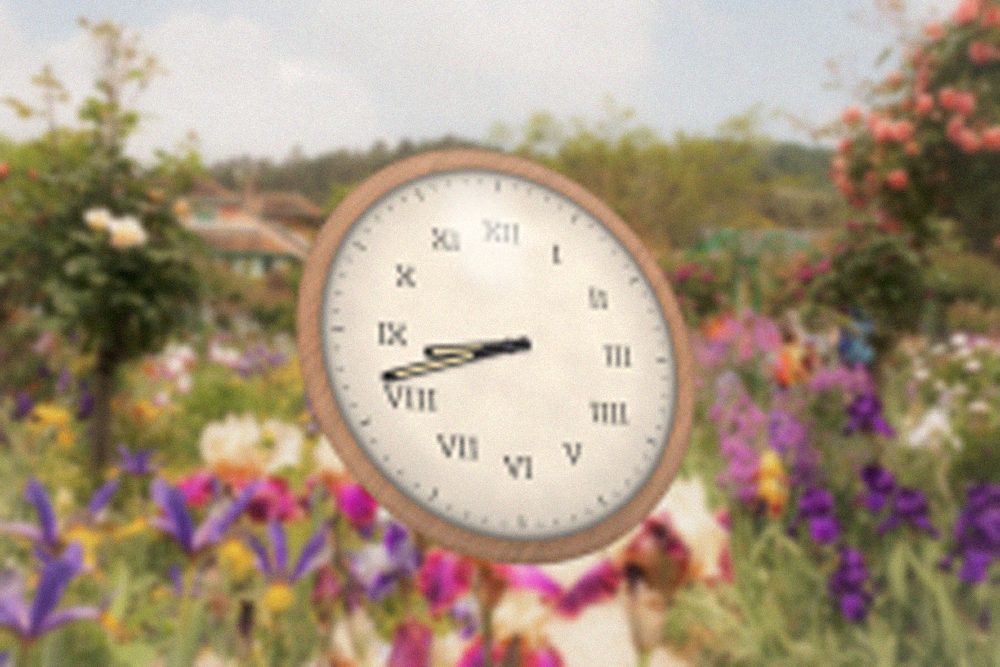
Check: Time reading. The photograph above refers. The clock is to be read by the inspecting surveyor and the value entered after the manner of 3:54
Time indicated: 8:42
